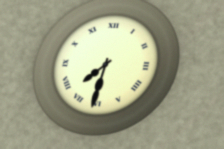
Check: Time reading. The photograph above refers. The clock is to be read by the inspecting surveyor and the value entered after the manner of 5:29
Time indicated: 7:31
